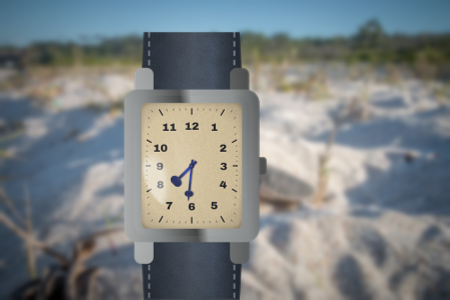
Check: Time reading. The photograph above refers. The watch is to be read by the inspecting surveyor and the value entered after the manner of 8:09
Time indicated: 7:31
